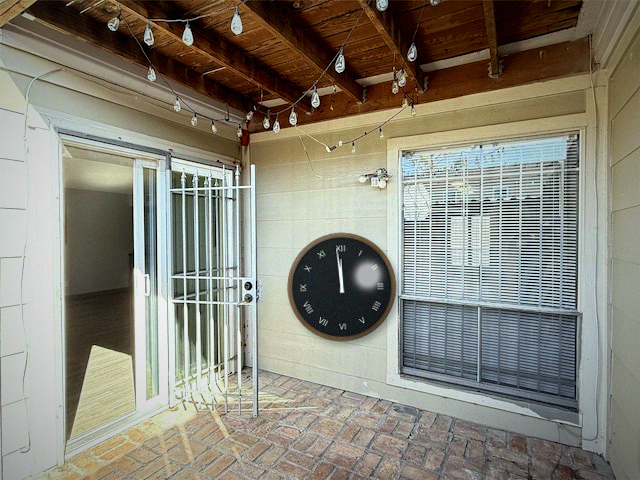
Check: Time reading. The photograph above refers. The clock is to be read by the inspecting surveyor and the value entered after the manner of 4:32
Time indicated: 11:59
